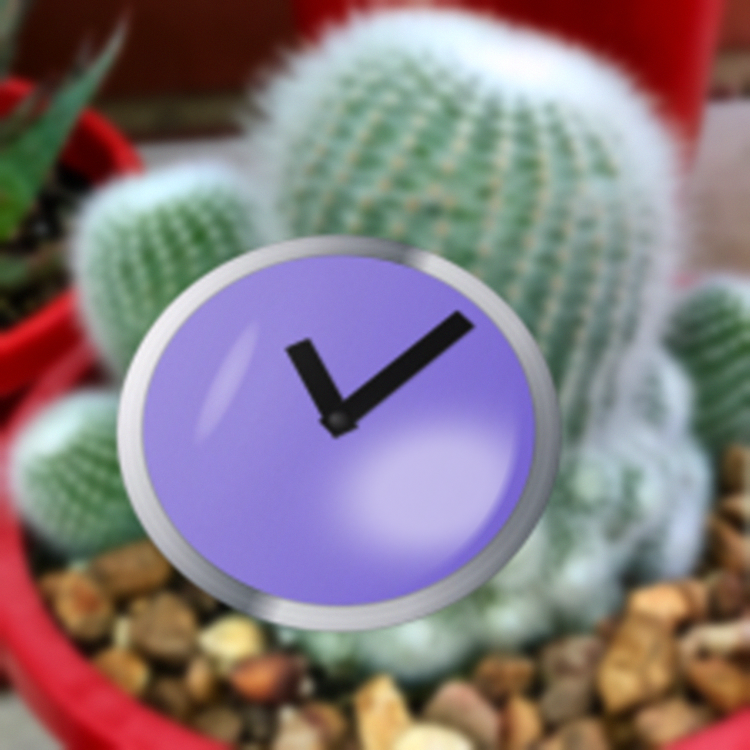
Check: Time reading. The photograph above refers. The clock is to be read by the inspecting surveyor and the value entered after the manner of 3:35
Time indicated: 11:08
